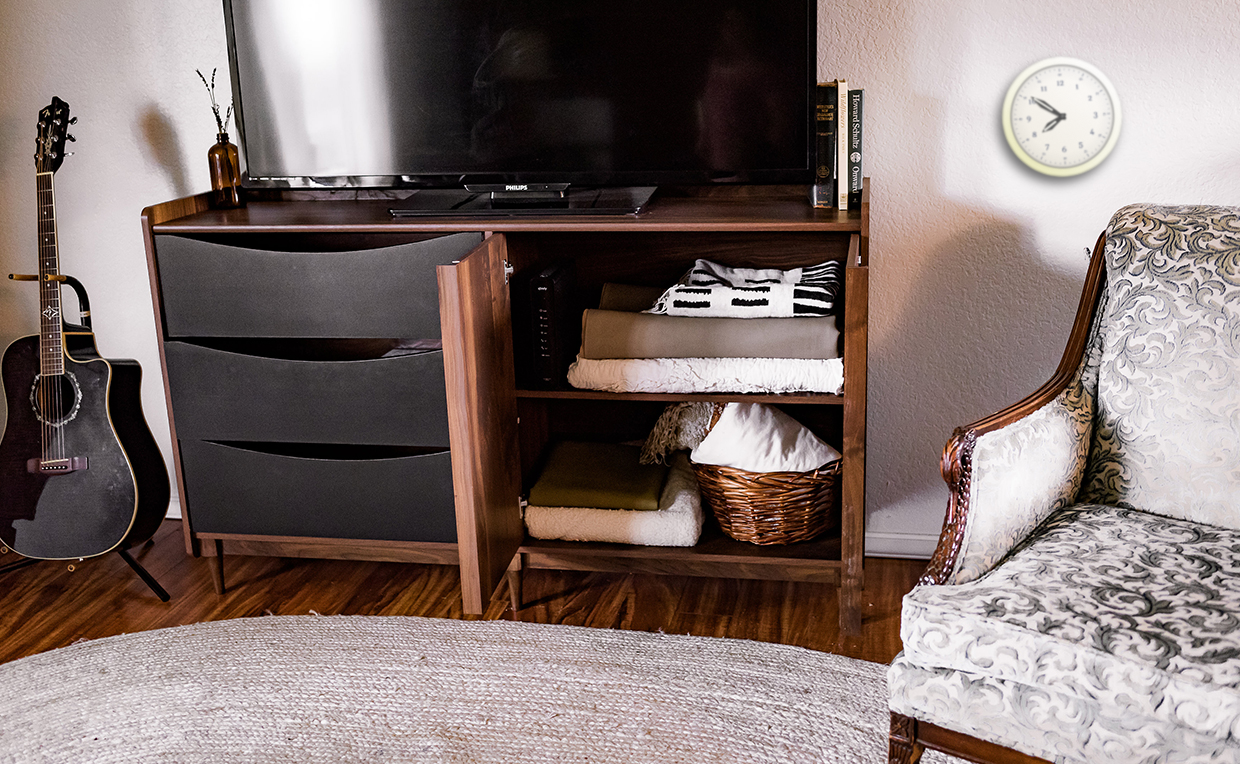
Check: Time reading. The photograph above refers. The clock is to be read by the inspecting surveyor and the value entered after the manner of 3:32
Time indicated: 7:51
